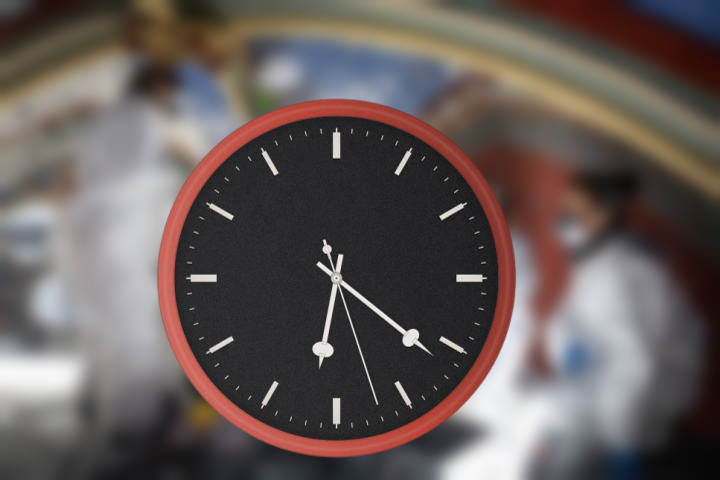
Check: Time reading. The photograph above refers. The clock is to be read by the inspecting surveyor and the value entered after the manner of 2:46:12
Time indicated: 6:21:27
